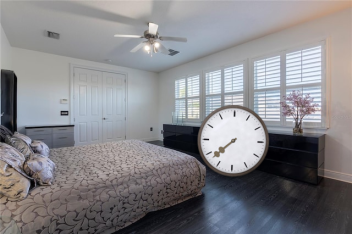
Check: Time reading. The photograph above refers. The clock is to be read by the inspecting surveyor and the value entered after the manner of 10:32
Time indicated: 7:38
